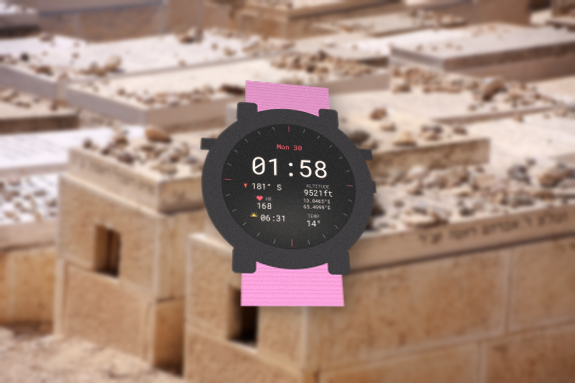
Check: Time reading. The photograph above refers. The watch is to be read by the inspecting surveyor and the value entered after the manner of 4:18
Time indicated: 1:58
